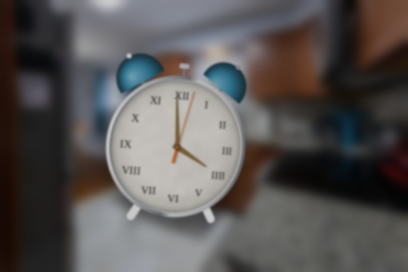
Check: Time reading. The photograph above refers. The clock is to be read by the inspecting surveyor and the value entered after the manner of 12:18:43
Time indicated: 3:59:02
